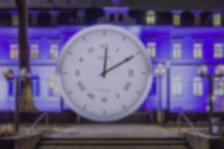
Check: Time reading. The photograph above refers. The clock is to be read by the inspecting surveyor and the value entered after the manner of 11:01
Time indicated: 12:10
